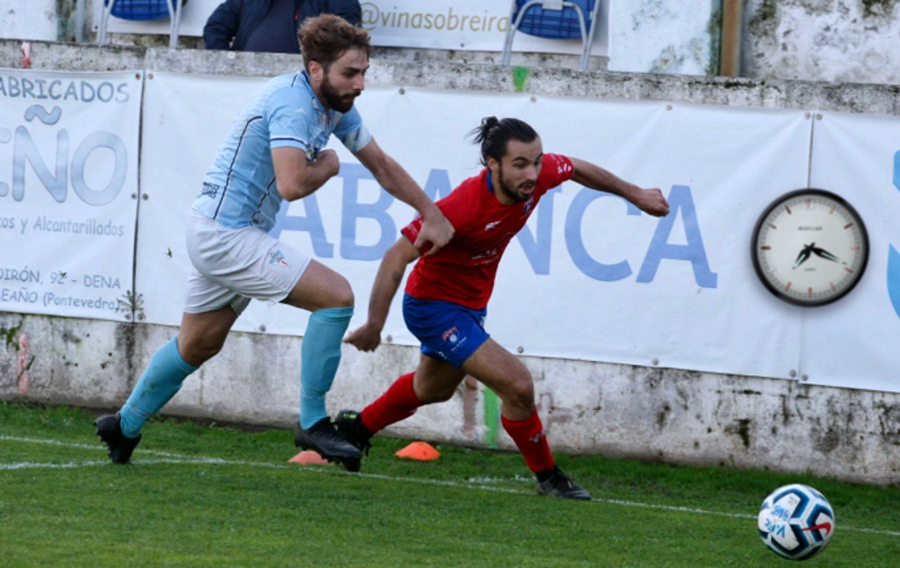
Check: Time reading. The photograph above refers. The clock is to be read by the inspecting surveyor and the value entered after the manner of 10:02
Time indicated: 7:19
